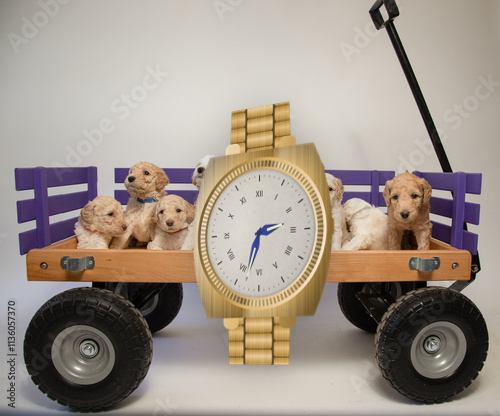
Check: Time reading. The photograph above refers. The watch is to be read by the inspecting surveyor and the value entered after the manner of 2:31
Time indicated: 2:33
